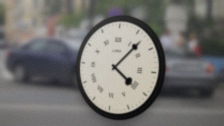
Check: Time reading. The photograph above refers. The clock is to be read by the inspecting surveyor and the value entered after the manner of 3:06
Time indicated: 4:07
